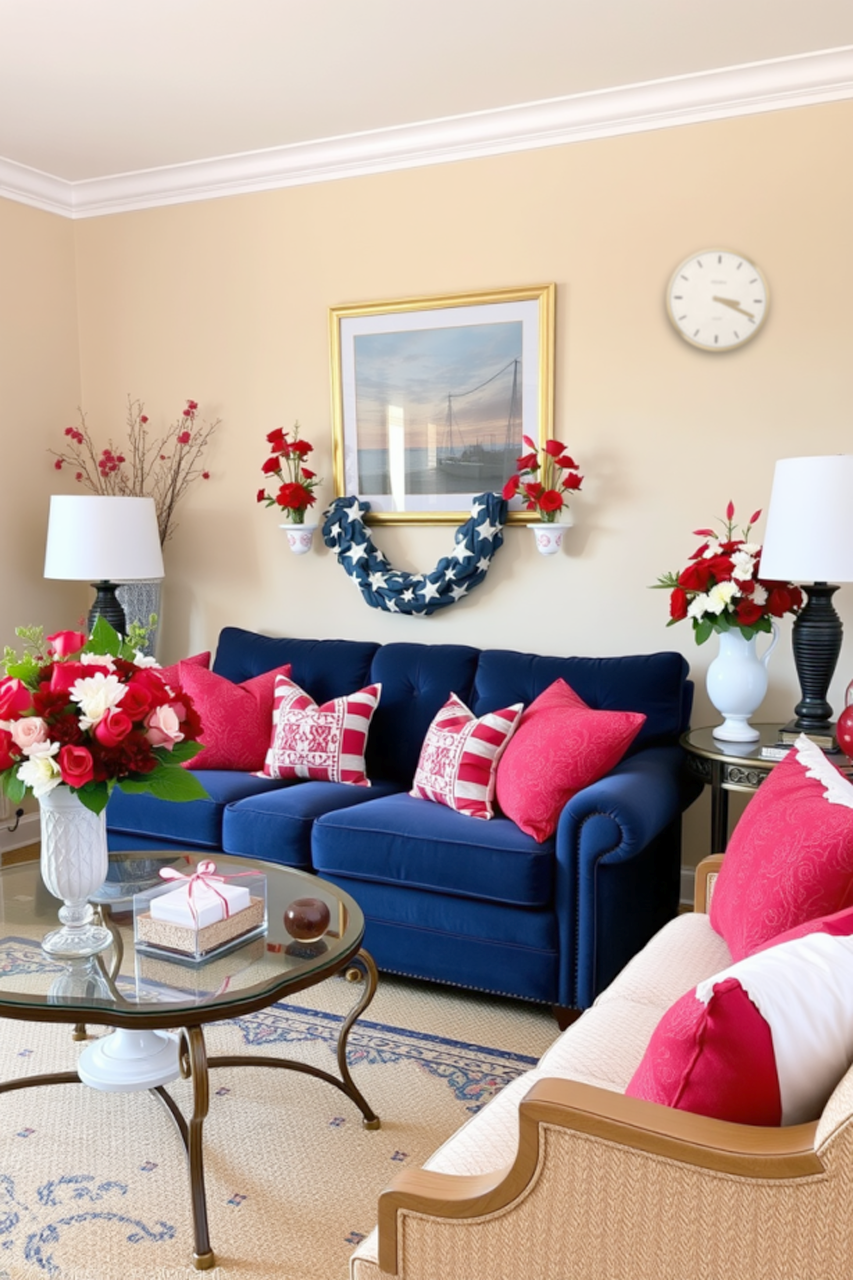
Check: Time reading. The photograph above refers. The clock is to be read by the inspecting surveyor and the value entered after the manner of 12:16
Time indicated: 3:19
